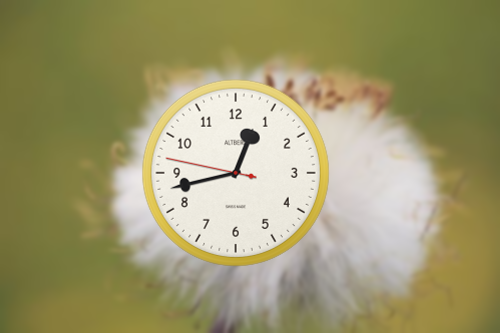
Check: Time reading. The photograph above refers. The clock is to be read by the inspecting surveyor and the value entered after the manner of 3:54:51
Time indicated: 12:42:47
